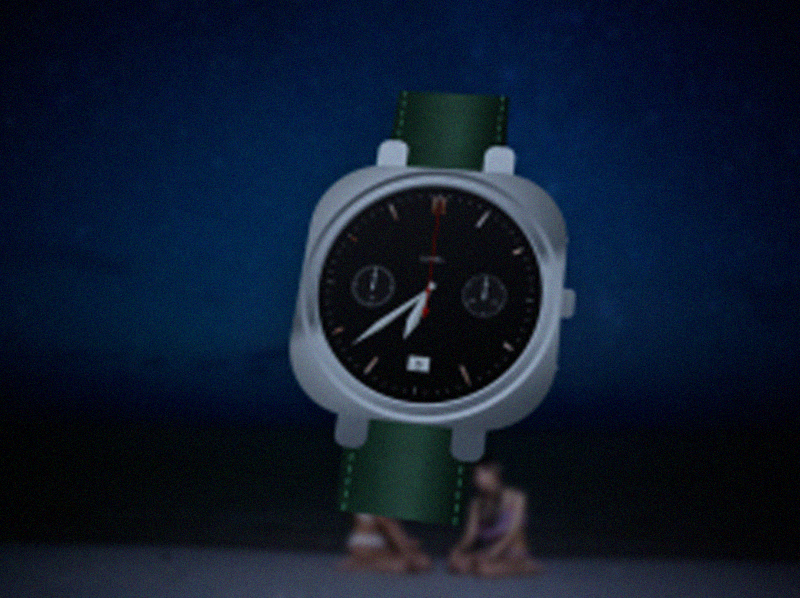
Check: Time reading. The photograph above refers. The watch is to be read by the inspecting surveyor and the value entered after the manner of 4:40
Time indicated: 6:38
